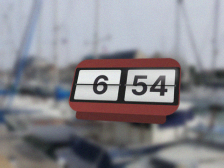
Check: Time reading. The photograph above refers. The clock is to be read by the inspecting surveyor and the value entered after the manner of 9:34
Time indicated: 6:54
